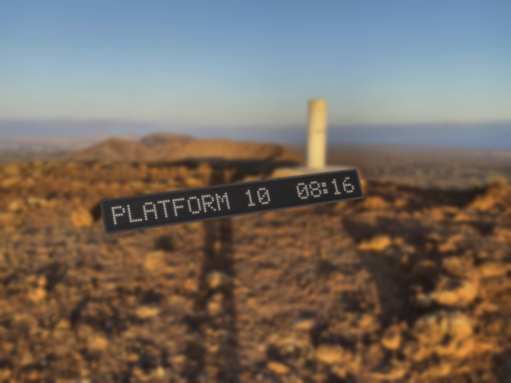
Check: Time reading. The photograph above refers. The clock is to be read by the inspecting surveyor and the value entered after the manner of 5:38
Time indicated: 8:16
